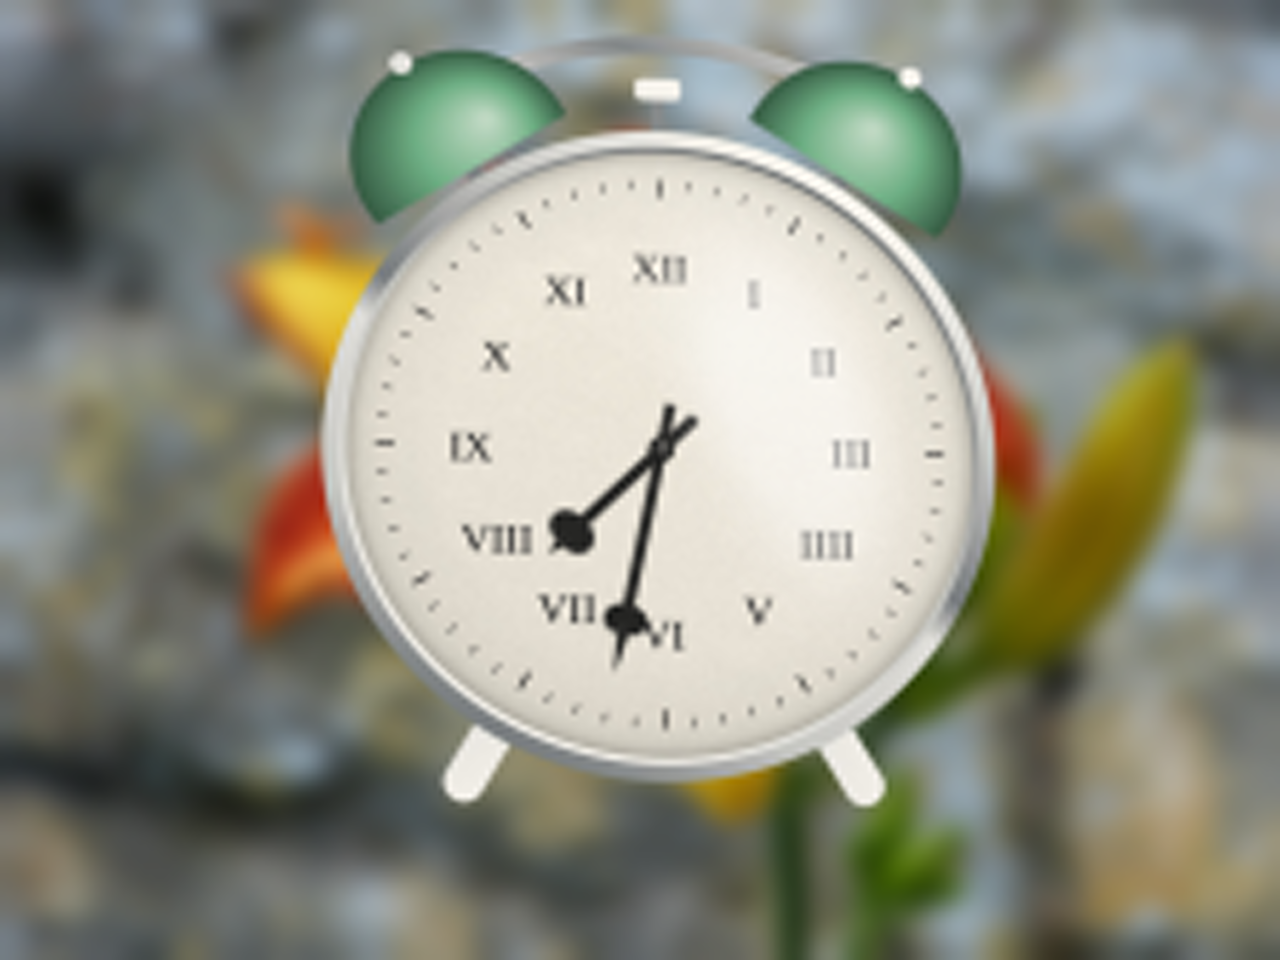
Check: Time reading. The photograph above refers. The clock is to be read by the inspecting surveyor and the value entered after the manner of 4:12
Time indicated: 7:32
